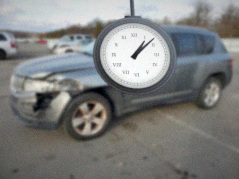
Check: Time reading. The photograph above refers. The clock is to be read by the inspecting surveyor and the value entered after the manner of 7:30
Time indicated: 1:08
